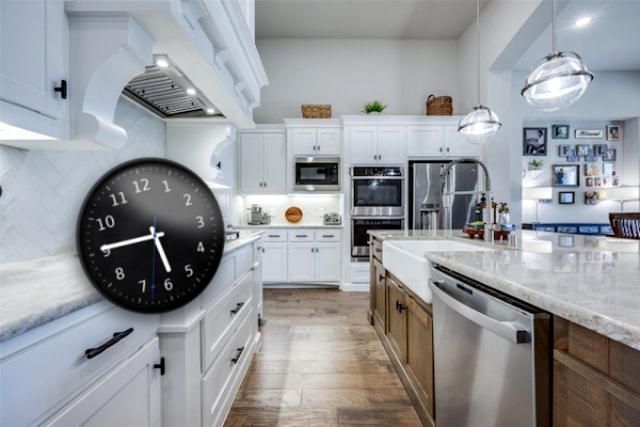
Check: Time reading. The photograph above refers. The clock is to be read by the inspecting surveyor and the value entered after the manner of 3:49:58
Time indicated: 5:45:33
